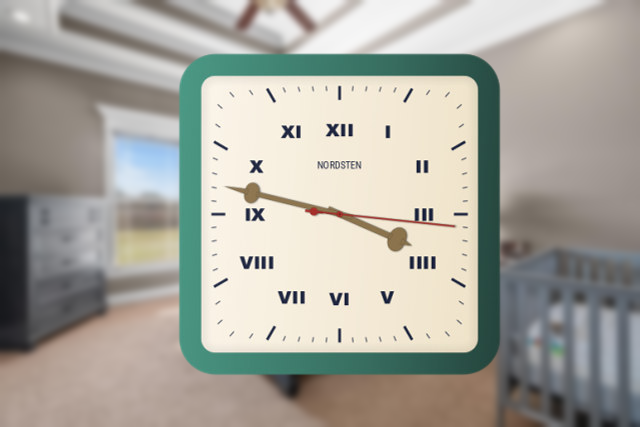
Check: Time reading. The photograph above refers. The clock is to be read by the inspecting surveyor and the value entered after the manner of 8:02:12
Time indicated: 3:47:16
